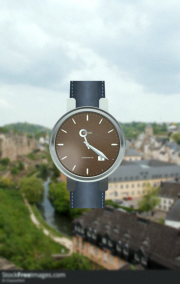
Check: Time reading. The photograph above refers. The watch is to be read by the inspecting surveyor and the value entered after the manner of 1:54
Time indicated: 11:21
